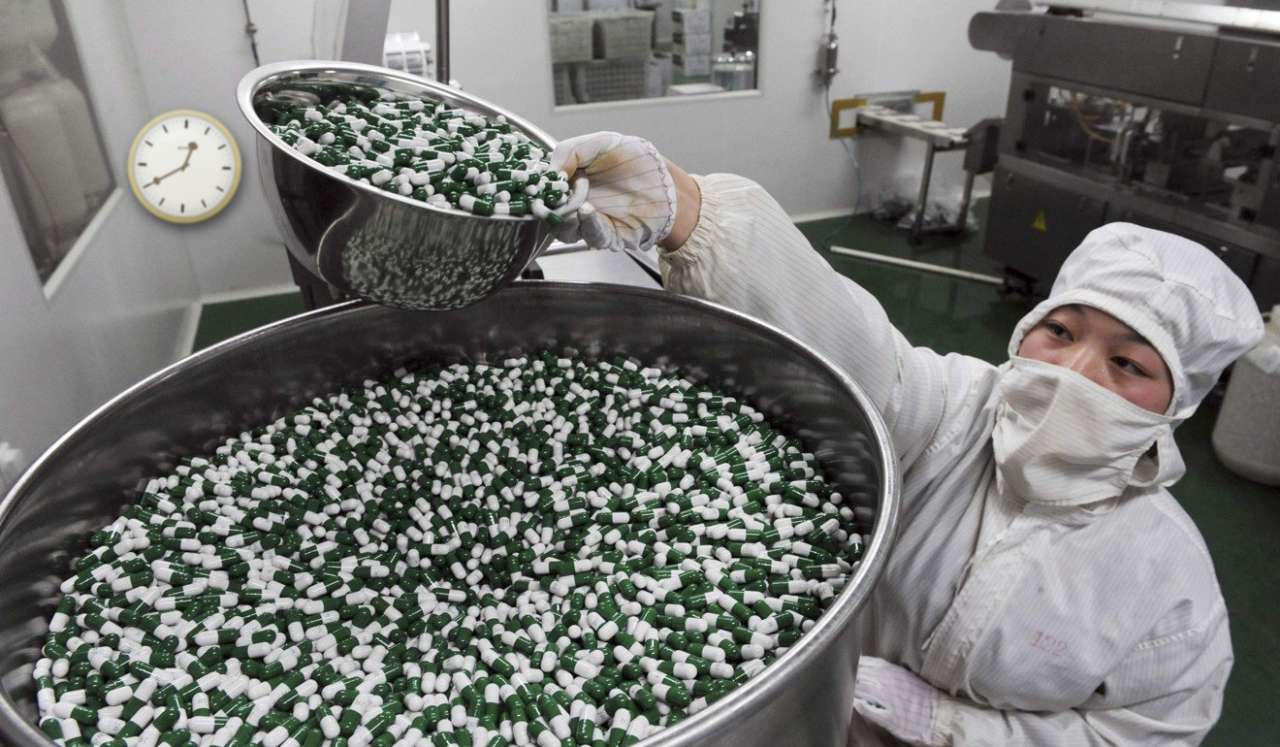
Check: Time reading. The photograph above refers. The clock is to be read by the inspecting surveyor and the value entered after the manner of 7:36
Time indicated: 12:40
